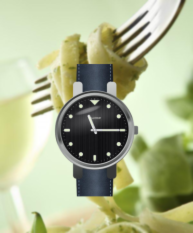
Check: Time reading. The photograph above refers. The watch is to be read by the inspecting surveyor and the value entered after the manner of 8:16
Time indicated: 11:15
